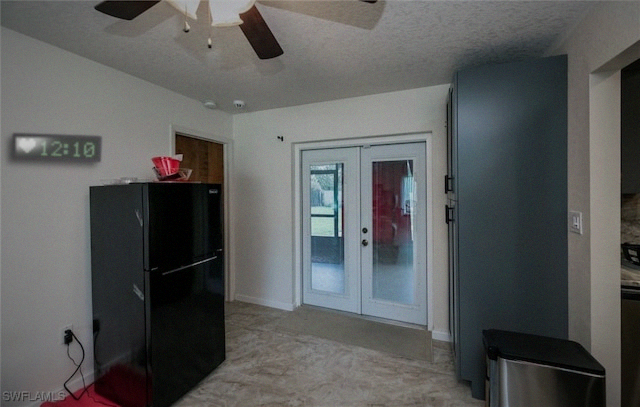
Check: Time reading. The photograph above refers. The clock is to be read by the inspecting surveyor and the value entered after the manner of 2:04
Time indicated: 12:10
